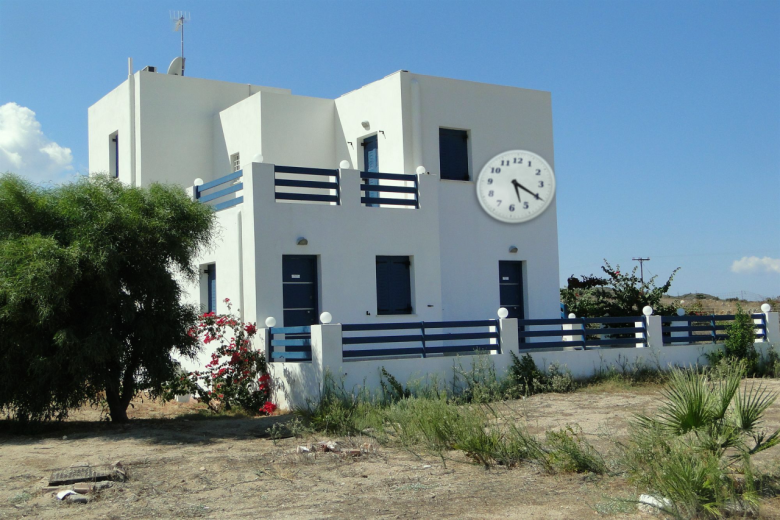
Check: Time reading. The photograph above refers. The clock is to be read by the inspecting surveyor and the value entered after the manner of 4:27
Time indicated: 5:20
